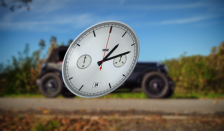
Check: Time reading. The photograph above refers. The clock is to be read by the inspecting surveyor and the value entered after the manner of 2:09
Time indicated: 1:12
